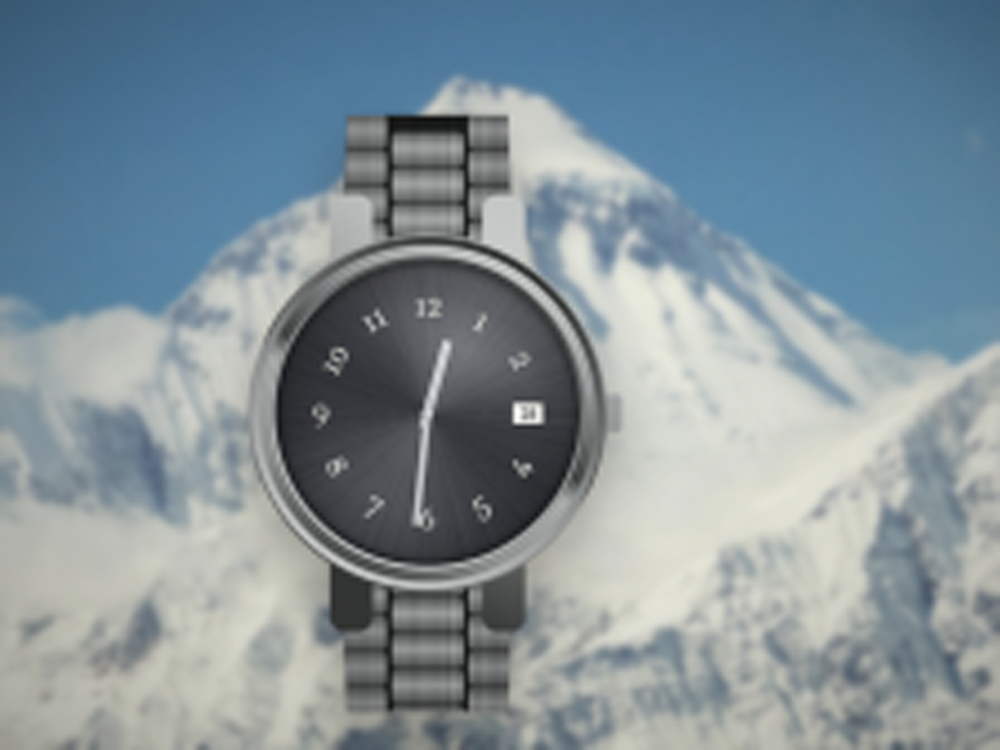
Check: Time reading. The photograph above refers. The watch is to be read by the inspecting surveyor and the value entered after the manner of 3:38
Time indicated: 12:31
